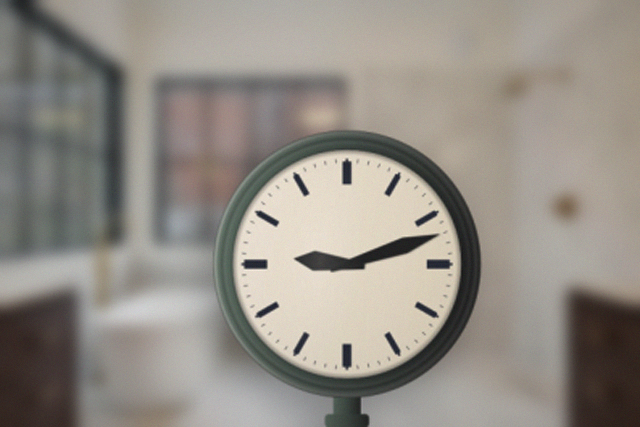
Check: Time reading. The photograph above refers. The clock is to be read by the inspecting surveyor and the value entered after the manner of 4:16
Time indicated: 9:12
